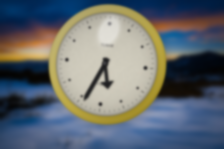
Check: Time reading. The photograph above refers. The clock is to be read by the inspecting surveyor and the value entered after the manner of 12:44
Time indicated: 5:34
